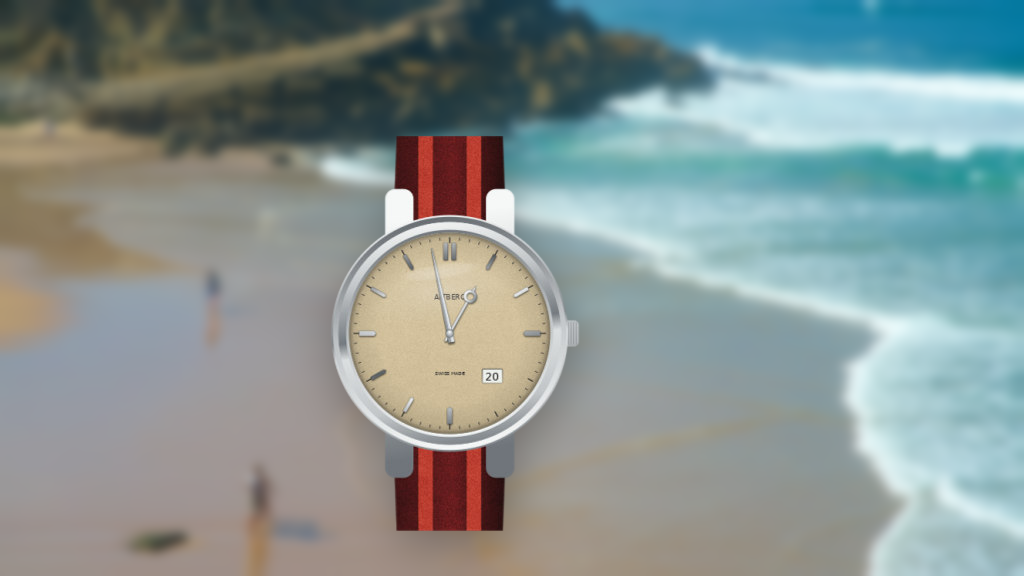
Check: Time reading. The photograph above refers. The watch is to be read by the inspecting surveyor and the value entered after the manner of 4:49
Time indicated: 12:58
